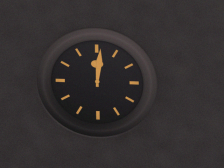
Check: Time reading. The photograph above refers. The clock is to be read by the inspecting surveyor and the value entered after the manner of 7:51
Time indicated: 12:01
